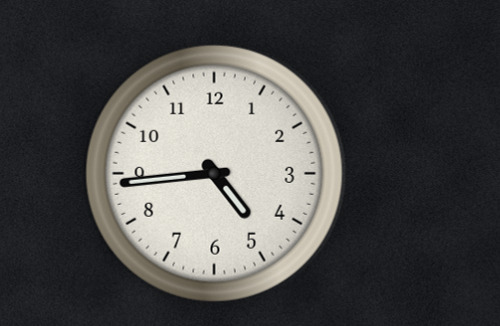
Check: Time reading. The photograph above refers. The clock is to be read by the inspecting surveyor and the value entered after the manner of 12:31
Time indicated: 4:44
